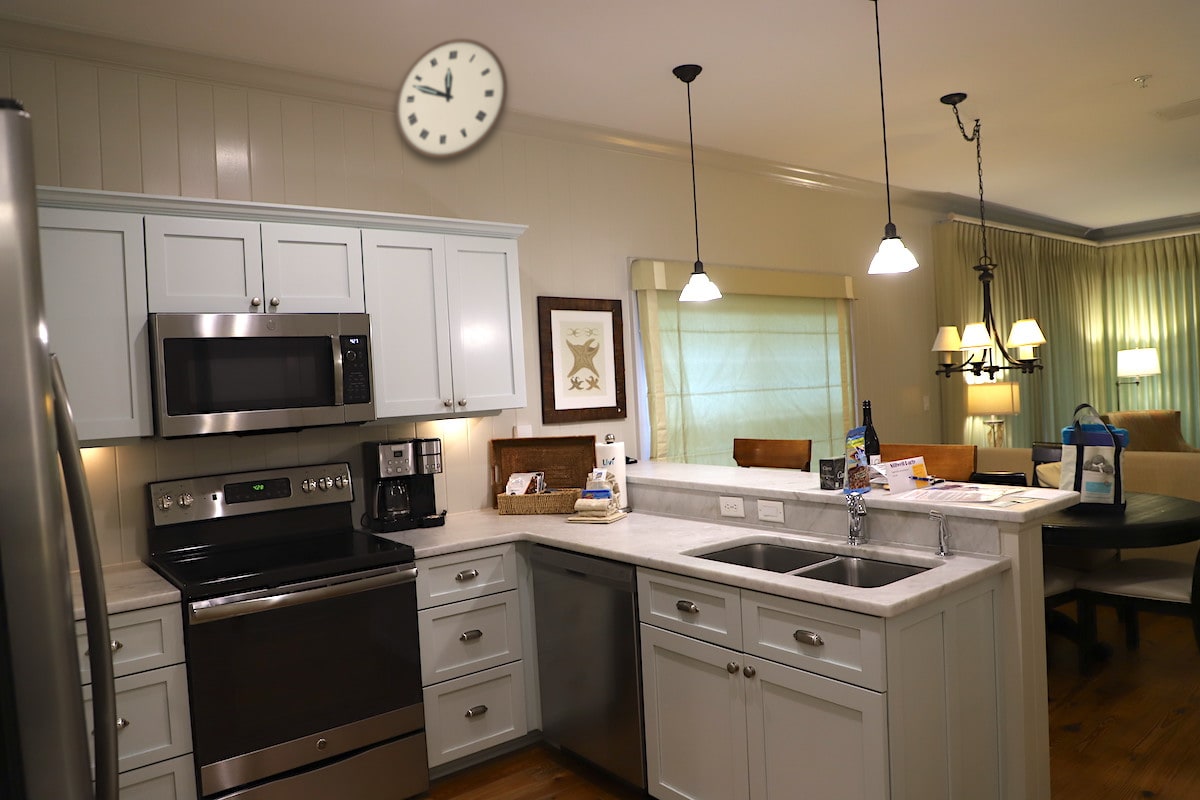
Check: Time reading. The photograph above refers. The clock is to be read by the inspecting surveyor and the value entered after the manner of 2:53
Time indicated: 11:48
